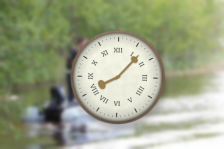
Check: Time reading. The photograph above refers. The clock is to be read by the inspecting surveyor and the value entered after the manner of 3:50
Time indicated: 8:07
